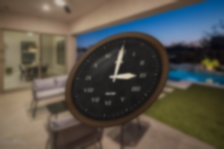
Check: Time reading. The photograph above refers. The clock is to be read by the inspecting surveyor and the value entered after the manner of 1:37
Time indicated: 3:00
